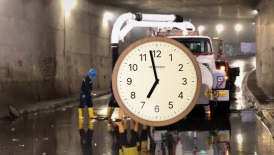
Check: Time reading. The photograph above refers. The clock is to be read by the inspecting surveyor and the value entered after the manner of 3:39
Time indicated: 6:58
